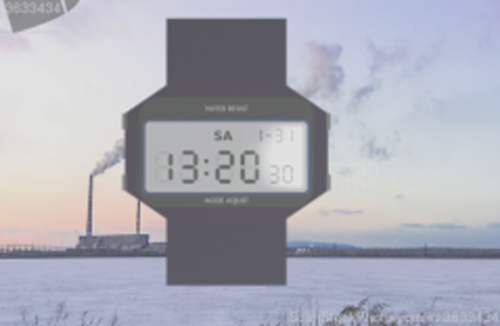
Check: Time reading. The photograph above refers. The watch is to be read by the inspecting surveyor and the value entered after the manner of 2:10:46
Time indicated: 13:20:30
